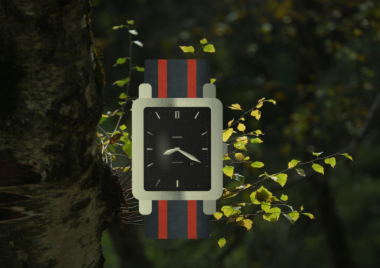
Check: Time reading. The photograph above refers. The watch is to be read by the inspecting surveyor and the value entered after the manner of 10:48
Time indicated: 8:20
